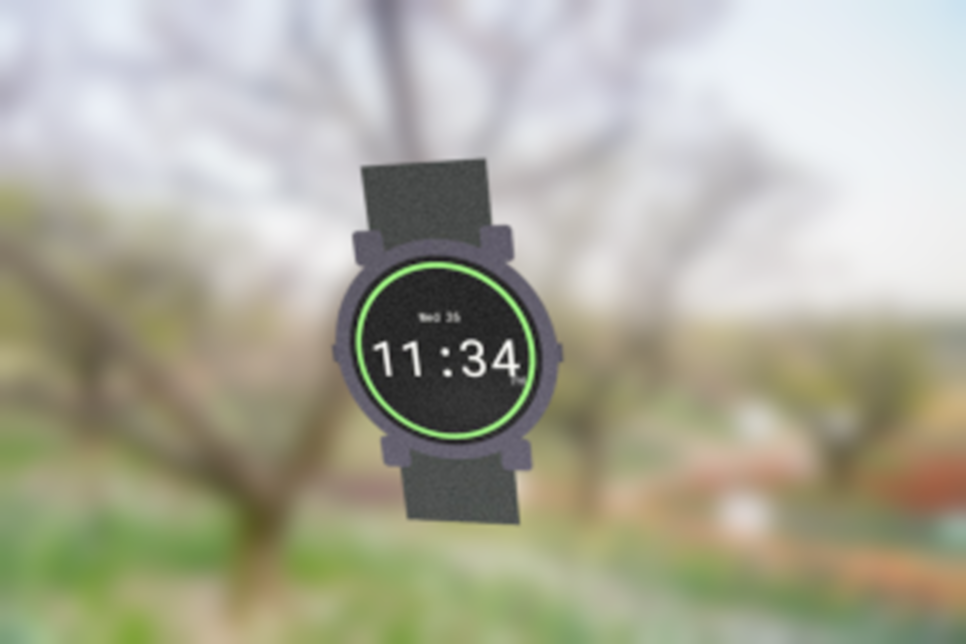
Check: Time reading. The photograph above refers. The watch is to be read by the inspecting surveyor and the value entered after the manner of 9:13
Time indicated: 11:34
